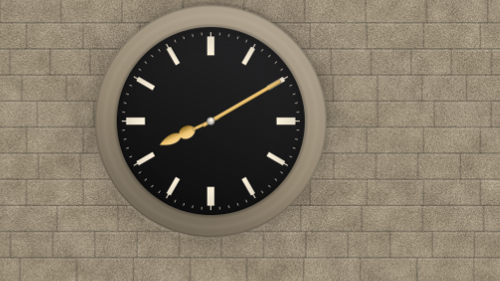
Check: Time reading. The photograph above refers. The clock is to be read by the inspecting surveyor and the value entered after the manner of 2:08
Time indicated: 8:10
